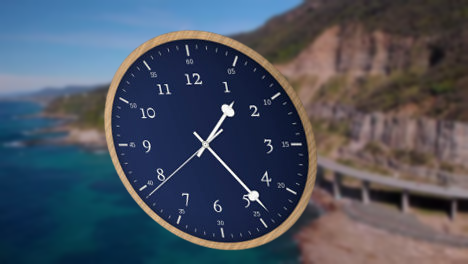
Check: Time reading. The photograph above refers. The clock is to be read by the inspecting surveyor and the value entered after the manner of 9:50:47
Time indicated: 1:23:39
